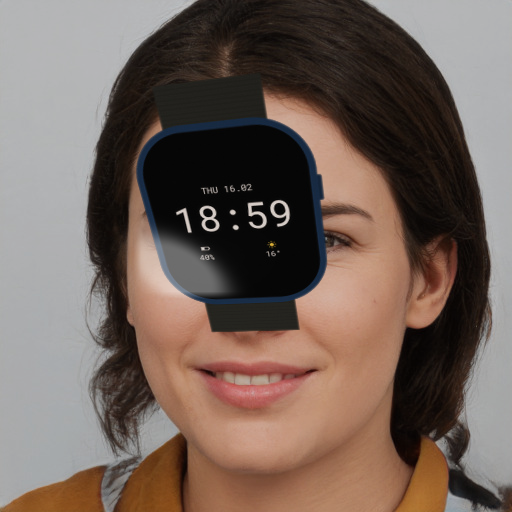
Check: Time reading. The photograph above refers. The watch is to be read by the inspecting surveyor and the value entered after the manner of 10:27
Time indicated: 18:59
